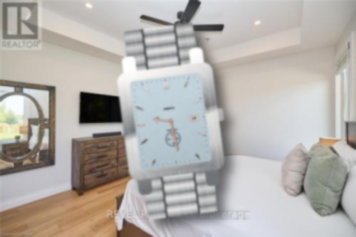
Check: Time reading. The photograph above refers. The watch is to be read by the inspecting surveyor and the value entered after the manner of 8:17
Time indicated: 9:29
